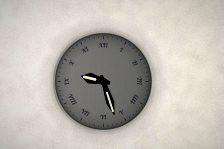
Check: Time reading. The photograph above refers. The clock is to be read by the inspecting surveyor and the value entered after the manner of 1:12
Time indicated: 9:27
